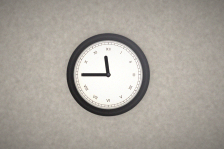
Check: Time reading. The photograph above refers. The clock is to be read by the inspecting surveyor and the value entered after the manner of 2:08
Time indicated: 11:45
